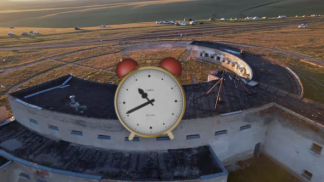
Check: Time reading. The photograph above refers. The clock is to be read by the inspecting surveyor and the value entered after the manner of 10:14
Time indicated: 10:41
